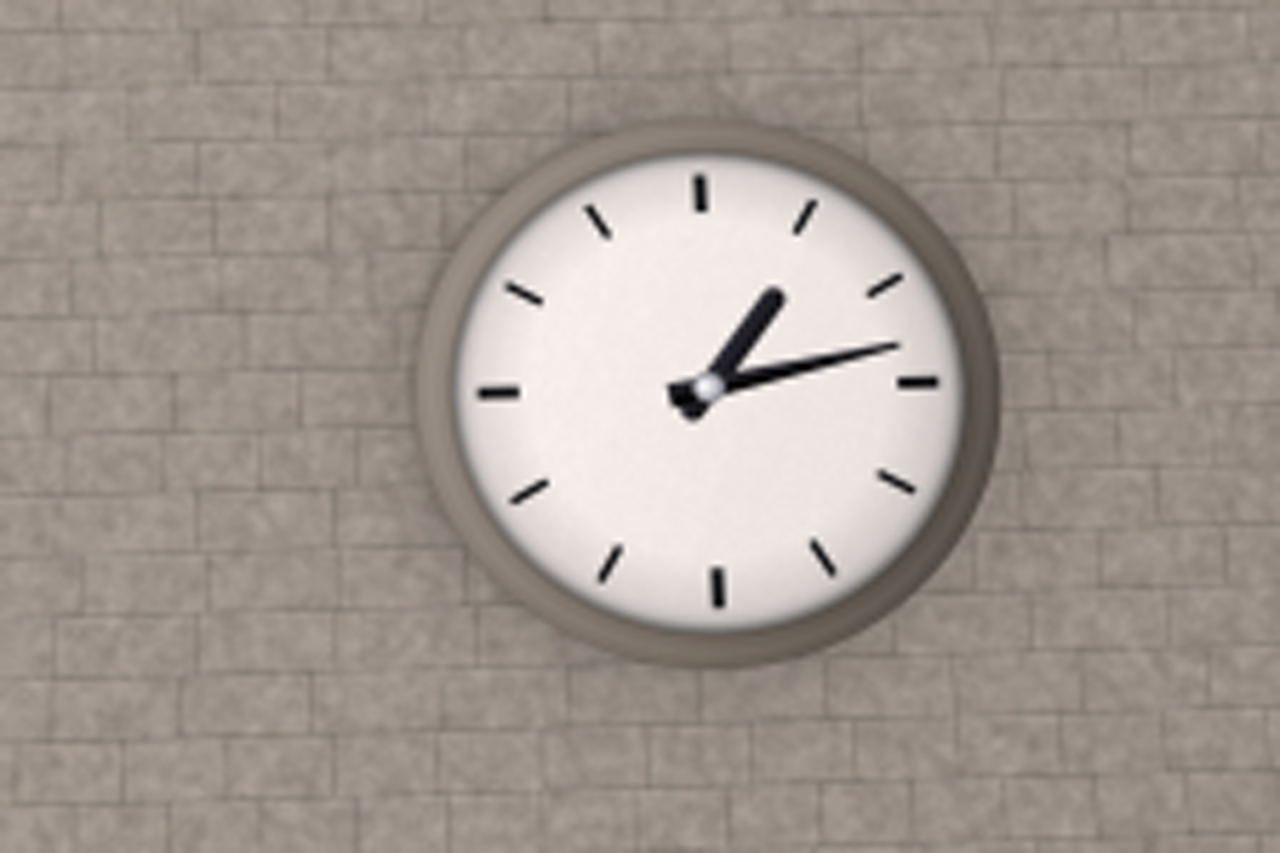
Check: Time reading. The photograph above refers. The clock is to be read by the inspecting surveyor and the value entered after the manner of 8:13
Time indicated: 1:13
